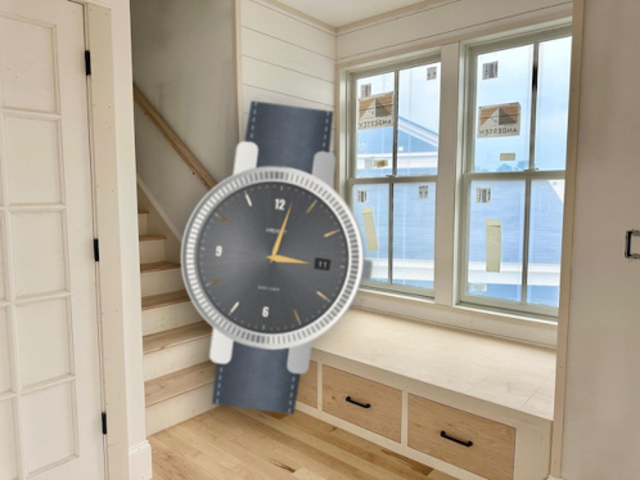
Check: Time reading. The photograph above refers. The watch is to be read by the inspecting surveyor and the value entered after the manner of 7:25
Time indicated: 3:02
